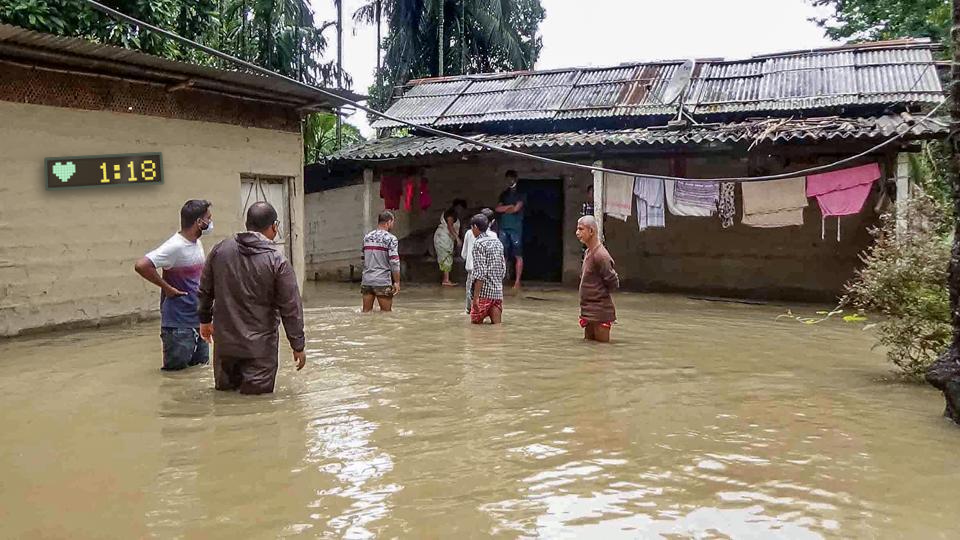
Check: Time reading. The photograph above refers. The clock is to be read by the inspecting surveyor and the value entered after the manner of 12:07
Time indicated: 1:18
